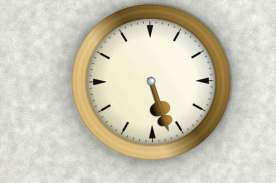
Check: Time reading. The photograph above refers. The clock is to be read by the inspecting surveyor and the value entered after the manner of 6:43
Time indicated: 5:27
